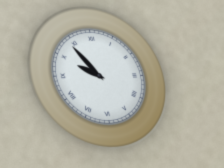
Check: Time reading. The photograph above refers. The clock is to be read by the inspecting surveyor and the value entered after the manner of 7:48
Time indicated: 9:54
